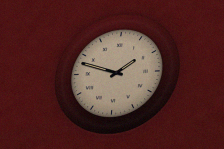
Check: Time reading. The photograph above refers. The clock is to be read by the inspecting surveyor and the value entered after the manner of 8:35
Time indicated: 1:48
